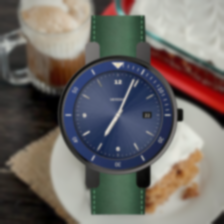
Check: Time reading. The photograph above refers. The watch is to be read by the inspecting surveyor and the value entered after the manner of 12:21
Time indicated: 7:04
